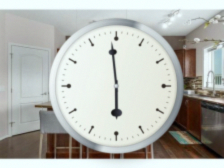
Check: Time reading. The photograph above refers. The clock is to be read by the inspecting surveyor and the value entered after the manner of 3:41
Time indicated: 5:59
